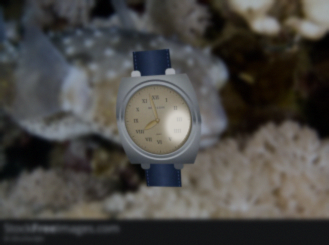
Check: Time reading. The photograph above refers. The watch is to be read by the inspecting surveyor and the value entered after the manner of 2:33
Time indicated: 7:58
